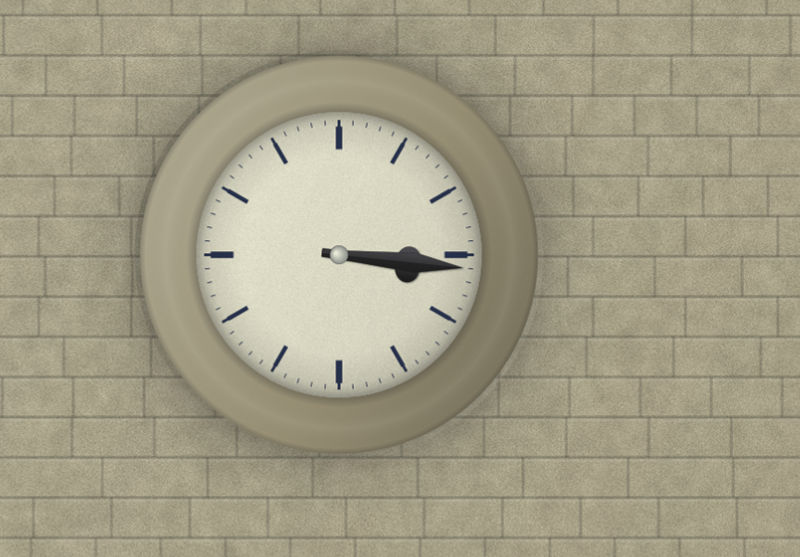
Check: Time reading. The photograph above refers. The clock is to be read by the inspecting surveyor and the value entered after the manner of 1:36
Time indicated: 3:16
